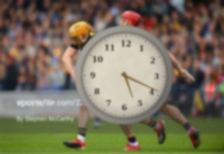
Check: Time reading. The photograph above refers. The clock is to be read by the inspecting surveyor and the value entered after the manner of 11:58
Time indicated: 5:19
